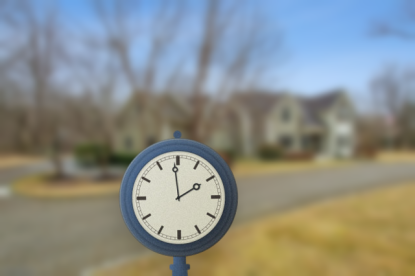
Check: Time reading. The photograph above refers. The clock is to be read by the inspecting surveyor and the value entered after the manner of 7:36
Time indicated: 1:59
